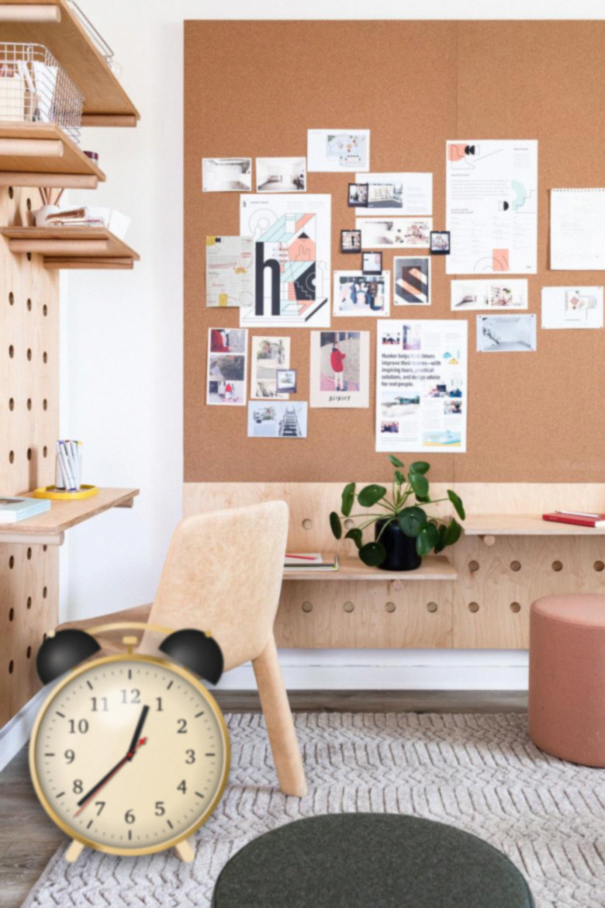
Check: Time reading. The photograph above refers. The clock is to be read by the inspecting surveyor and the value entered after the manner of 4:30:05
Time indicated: 12:37:37
